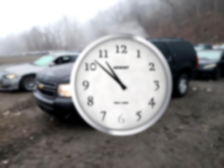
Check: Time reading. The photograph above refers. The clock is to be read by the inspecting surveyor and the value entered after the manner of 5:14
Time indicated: 10:52
